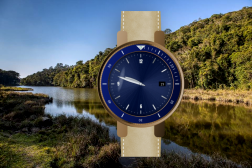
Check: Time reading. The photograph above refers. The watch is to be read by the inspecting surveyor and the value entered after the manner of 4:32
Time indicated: 9:48
